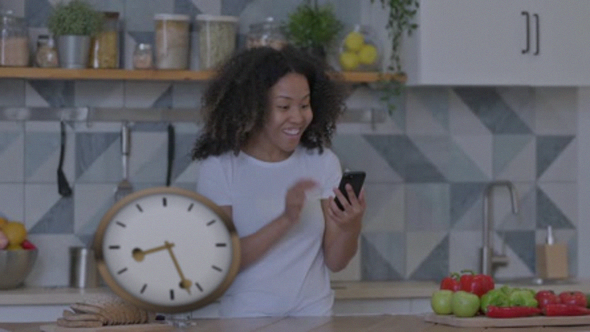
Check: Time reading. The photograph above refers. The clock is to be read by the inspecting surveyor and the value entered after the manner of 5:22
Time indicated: 8:27
